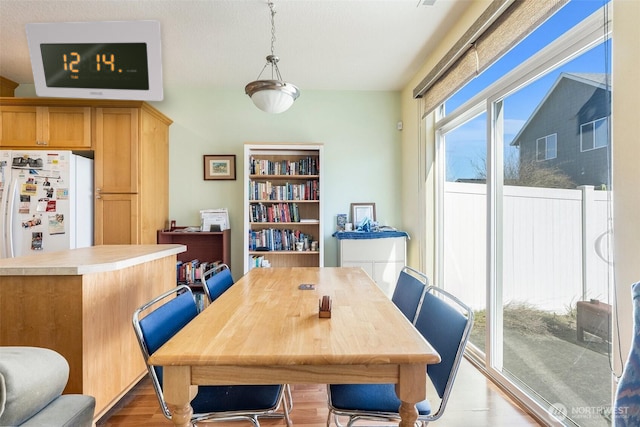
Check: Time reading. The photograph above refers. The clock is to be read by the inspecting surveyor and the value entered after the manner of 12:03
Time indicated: 12:14
